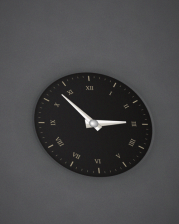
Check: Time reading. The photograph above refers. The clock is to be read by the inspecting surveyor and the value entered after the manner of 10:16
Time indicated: 2:53
